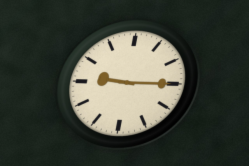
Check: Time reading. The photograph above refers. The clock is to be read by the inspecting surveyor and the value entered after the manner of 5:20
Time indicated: 9:15
